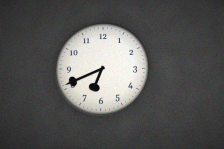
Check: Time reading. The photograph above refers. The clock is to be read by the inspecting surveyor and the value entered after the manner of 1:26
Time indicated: 6:41
